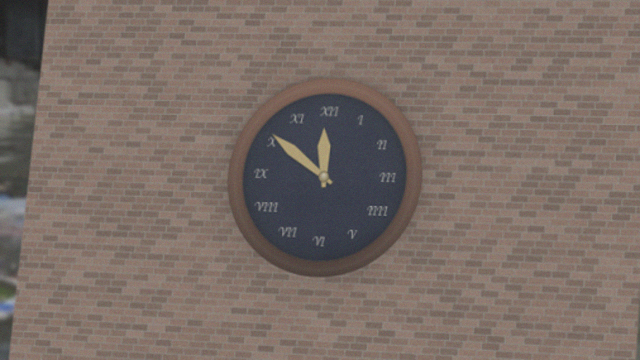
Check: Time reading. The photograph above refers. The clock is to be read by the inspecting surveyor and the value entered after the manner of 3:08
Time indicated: 11:51
